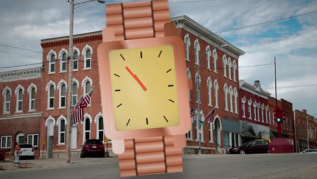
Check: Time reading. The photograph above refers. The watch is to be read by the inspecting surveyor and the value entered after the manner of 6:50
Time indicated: 10:54
